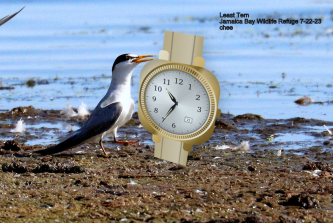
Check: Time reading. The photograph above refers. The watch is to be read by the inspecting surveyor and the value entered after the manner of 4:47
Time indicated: 10:35
